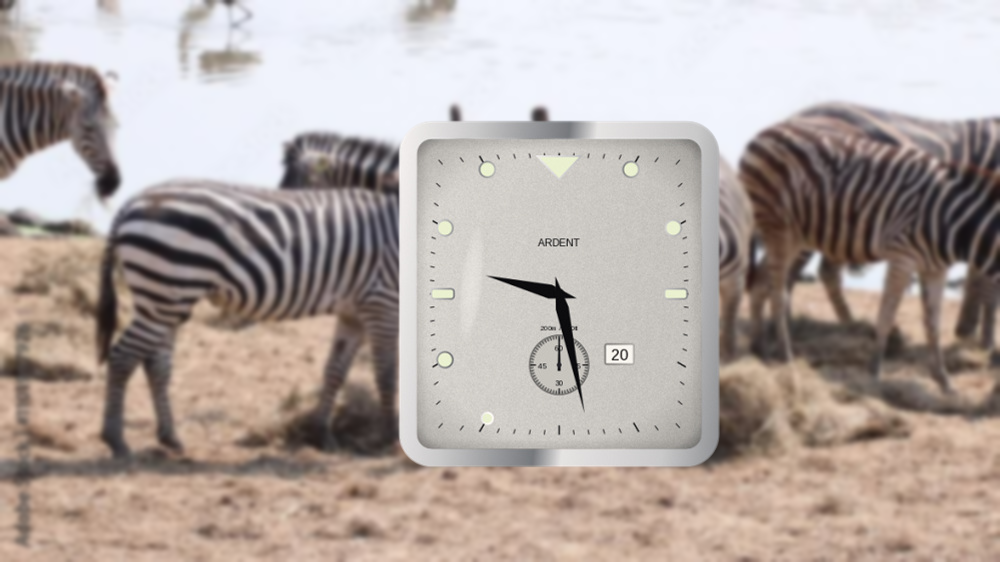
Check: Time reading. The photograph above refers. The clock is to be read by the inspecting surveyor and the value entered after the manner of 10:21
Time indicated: 9:28
